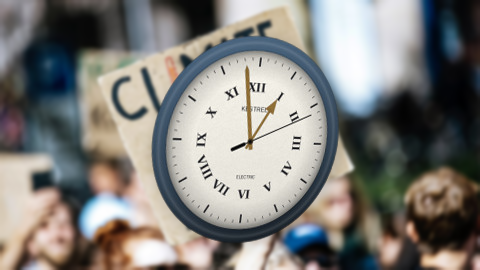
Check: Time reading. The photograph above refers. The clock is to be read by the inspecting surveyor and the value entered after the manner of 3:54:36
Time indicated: 12:58:11
